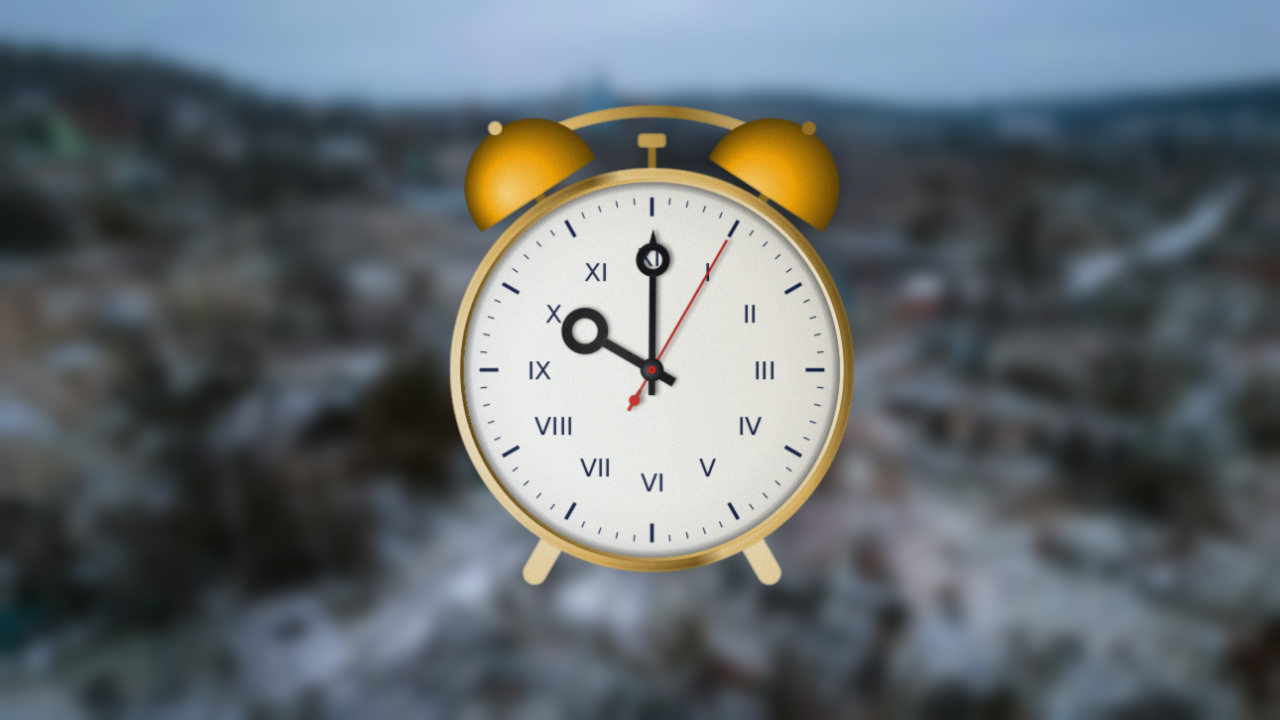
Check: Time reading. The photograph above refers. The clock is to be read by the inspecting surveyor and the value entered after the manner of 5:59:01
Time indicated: 10:00:05
